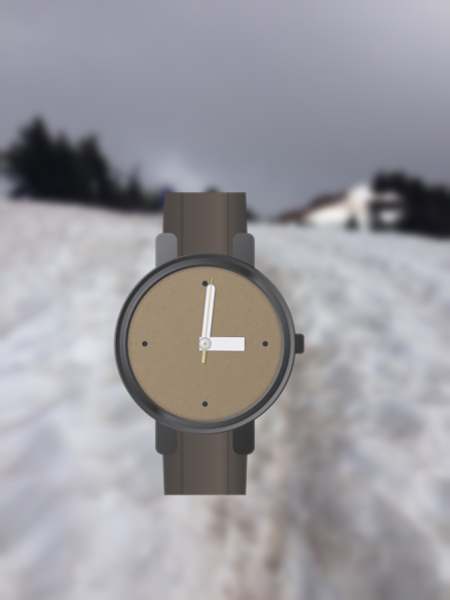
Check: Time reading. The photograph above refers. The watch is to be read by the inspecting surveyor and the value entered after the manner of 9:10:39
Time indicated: 3:01:01
